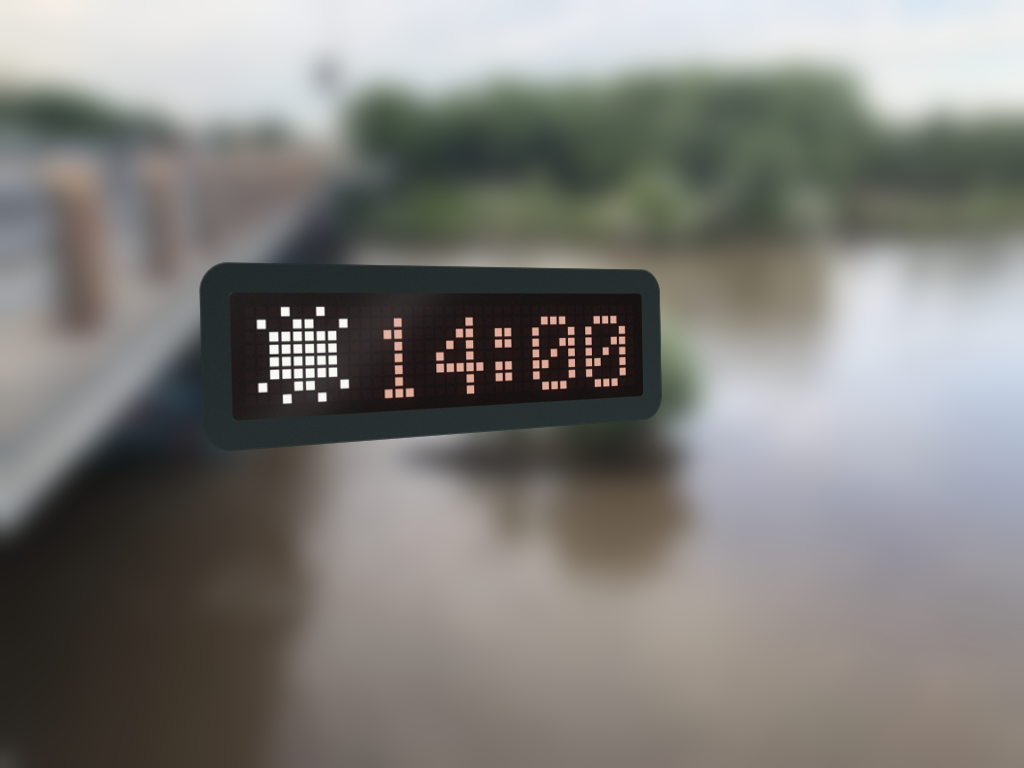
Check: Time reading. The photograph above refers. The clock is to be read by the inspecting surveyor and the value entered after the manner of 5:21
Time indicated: 14:00
